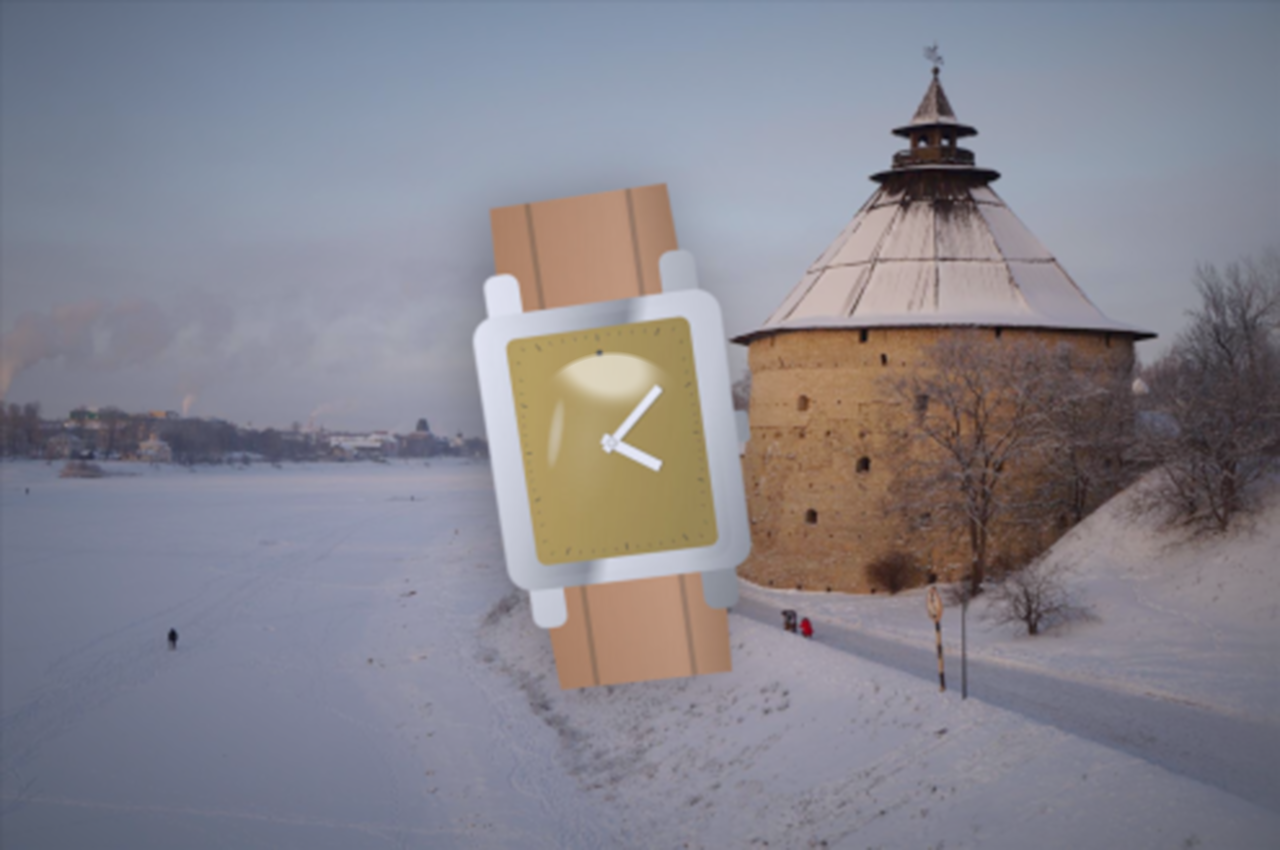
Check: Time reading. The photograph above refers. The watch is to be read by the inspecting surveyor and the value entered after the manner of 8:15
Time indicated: 4:08
